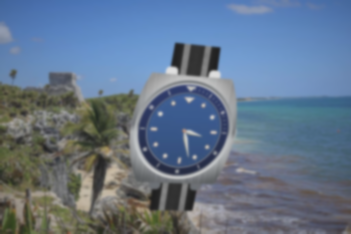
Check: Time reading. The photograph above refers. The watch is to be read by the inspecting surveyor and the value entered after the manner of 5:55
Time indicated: 3:27
